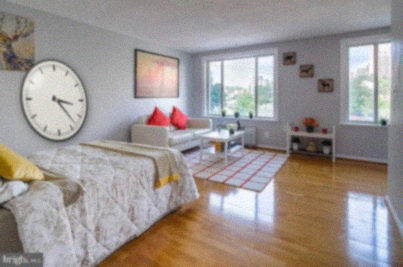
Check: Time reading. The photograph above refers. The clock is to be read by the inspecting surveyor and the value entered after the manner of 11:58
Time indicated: 3:23
